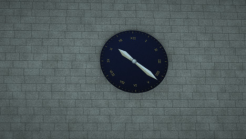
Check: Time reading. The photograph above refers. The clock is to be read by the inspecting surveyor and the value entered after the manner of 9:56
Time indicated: 10:22
